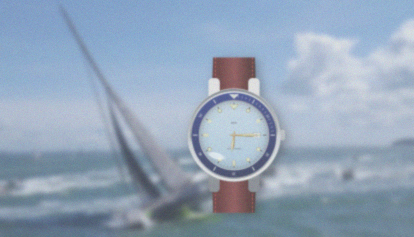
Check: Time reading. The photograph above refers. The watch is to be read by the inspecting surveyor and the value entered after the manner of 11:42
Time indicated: 6:15
